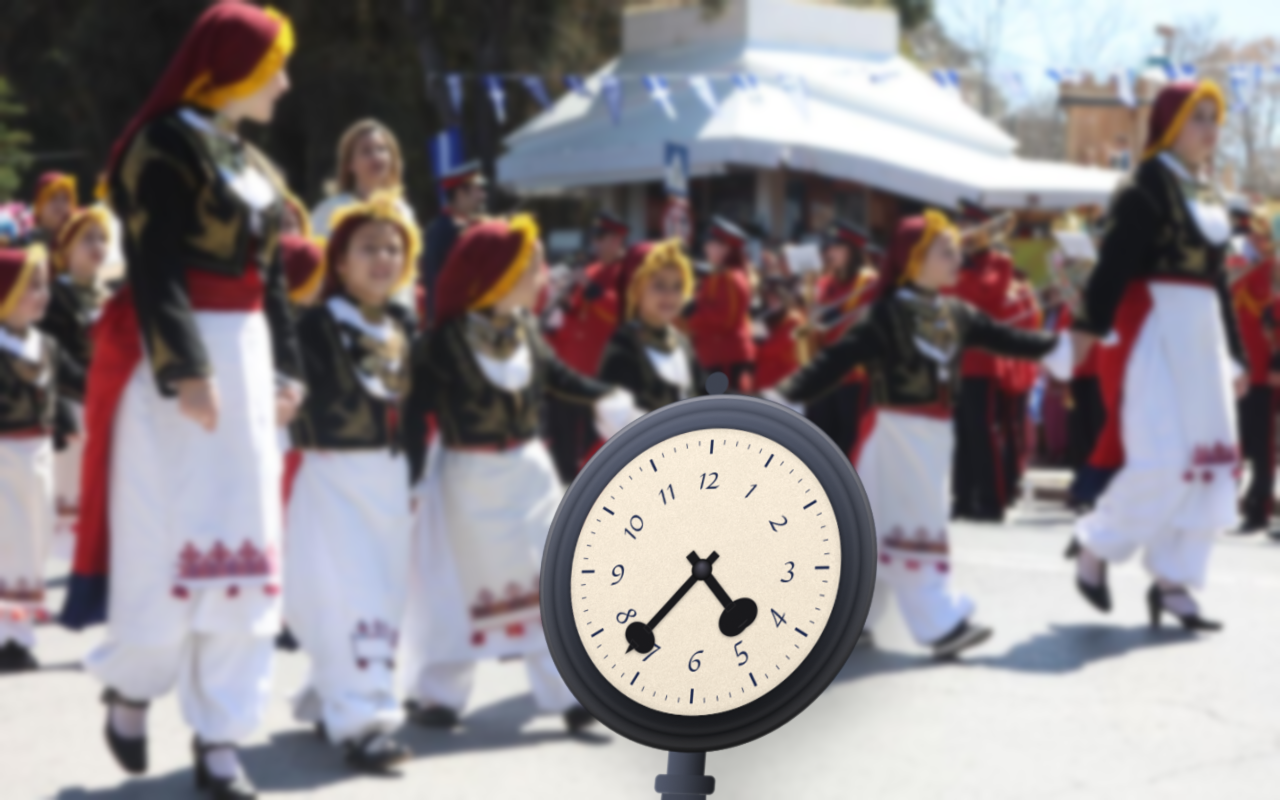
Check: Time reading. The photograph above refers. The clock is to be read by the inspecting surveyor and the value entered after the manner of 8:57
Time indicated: 4:37
